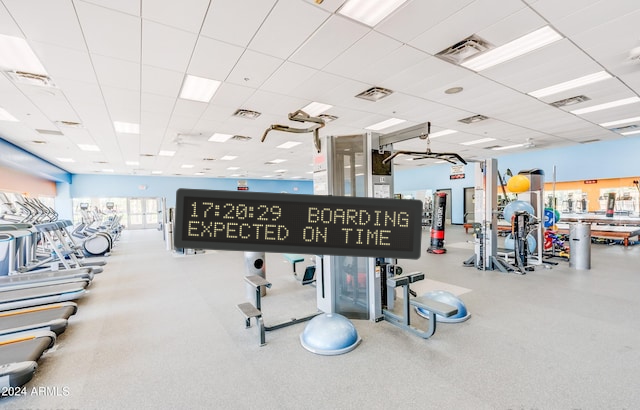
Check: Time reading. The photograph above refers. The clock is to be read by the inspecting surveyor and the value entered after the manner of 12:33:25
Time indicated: 17:20:29
